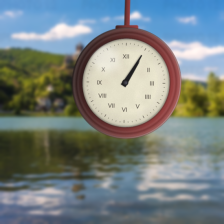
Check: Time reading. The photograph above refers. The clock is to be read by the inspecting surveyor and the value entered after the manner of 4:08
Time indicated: 1:05
